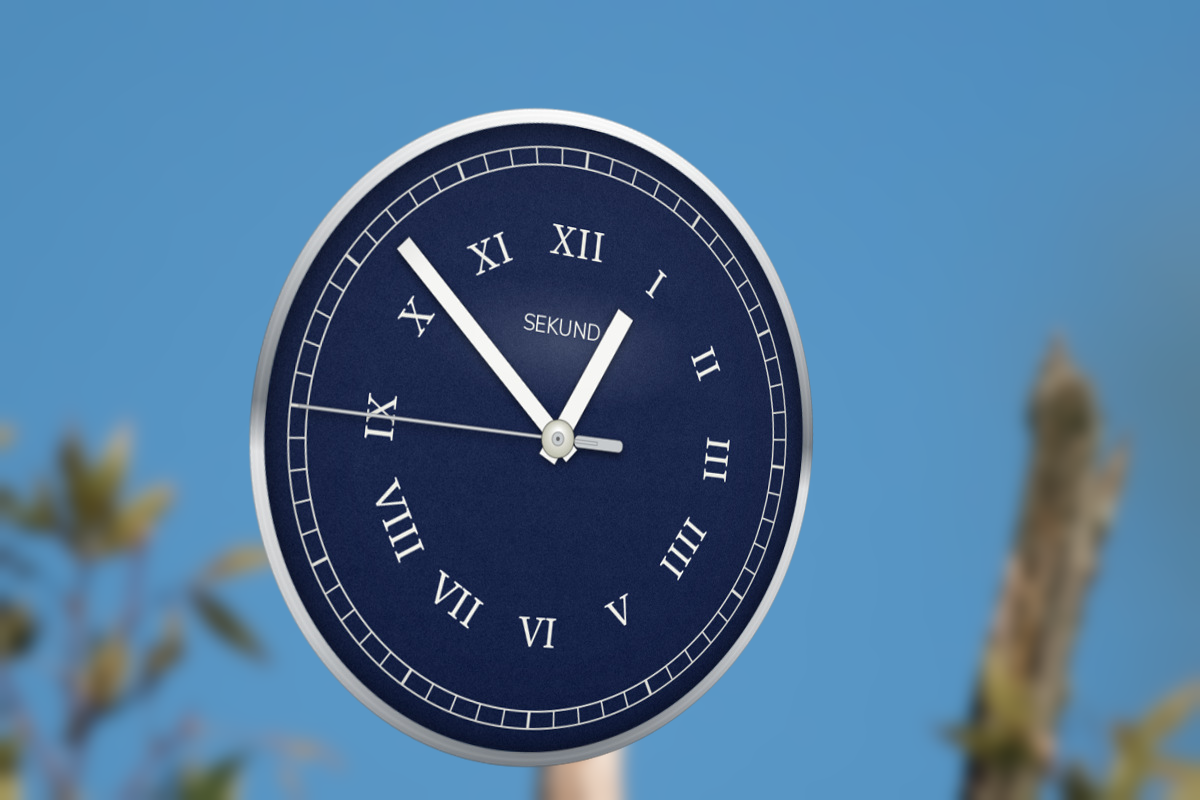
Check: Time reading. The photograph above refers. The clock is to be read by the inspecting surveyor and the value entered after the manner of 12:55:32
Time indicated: 12:51:45
